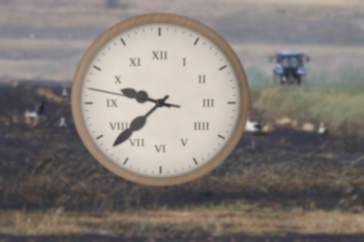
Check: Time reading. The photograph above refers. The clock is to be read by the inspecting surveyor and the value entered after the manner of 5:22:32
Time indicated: 9:37:47
